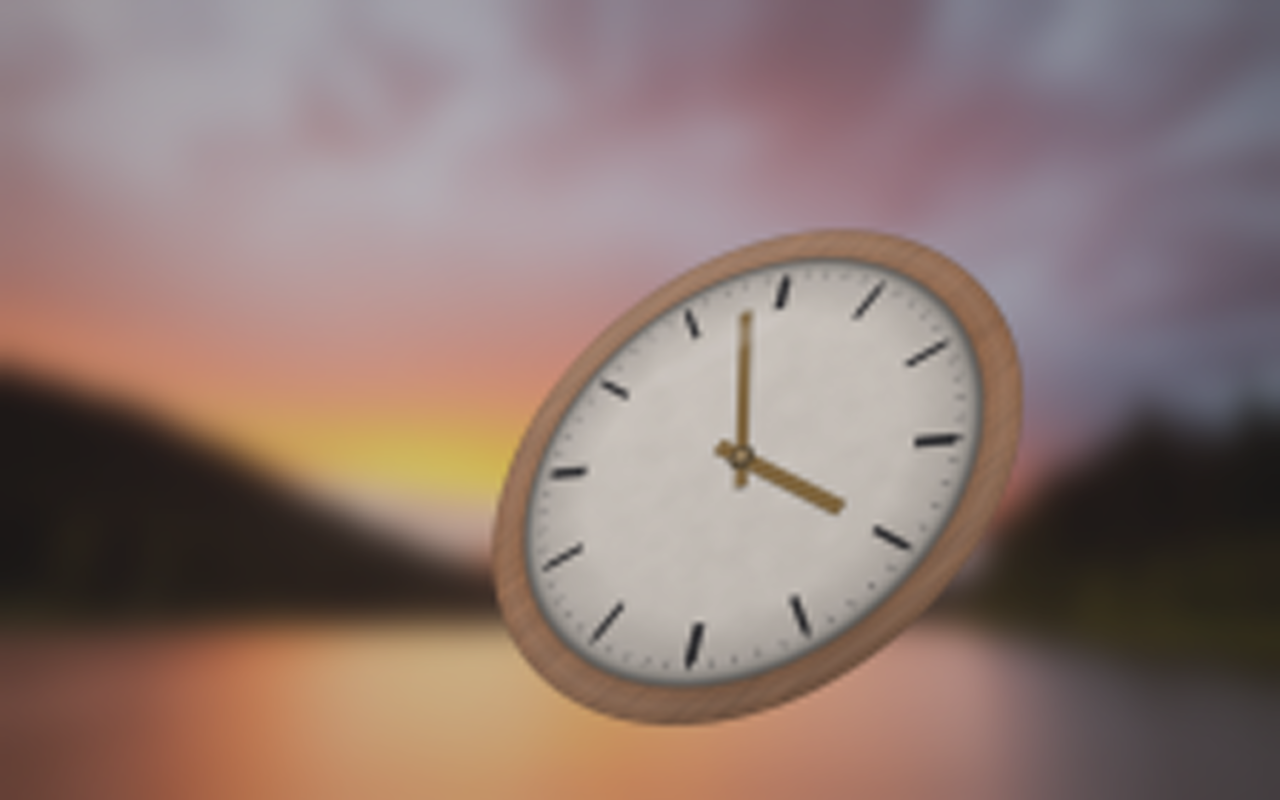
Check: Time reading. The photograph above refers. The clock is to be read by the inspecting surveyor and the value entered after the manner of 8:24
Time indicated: 3:58
